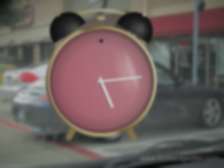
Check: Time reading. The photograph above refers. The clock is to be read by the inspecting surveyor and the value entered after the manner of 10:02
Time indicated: 5:14
